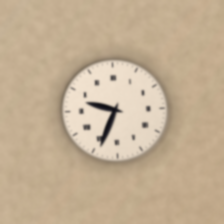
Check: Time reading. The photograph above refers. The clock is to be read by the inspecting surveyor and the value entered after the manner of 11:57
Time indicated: 9:34
